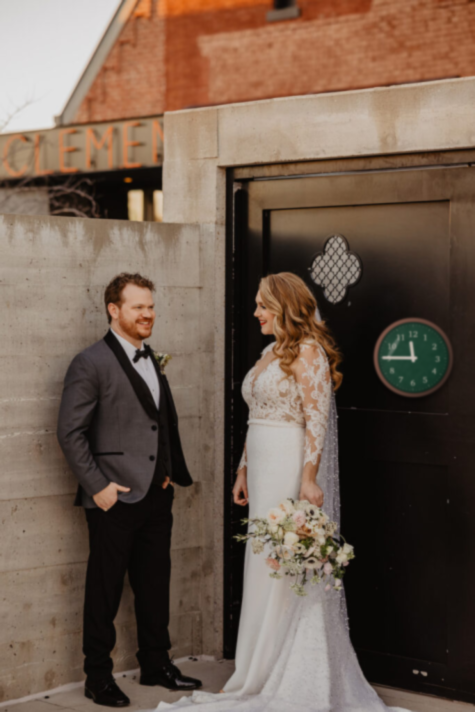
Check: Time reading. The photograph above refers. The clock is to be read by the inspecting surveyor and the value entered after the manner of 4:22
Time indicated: 11:45
